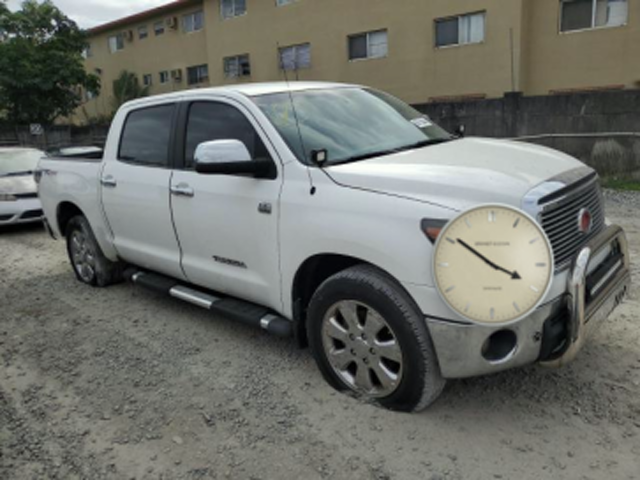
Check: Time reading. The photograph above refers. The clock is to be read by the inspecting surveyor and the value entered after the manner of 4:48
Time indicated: 3:51
